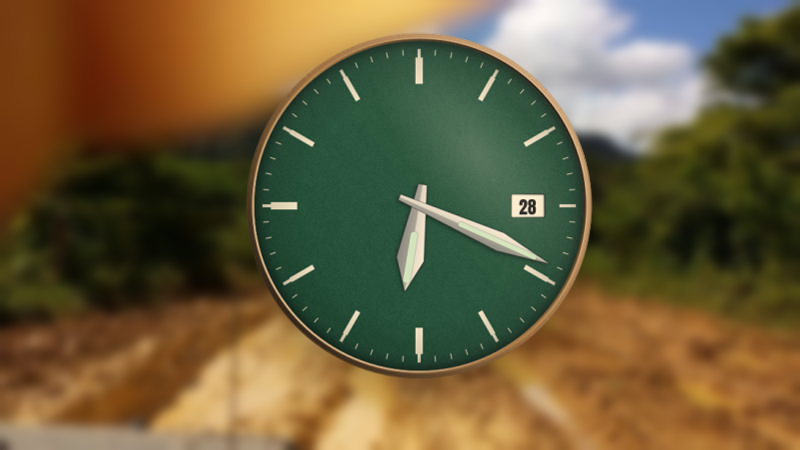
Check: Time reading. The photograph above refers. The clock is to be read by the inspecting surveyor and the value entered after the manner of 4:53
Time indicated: 6:19
